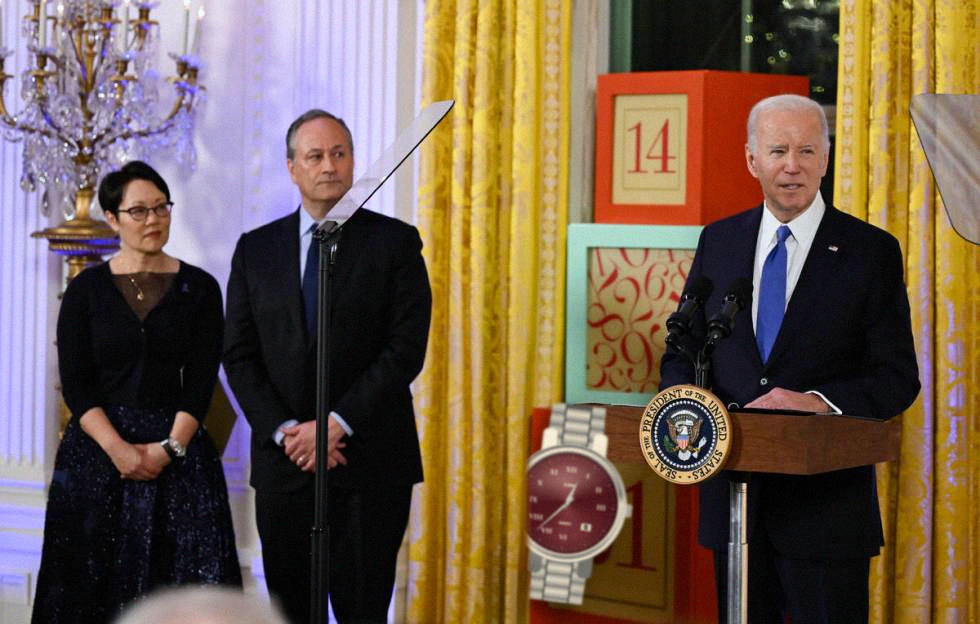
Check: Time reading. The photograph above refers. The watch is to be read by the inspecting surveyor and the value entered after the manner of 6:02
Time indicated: 12:37
